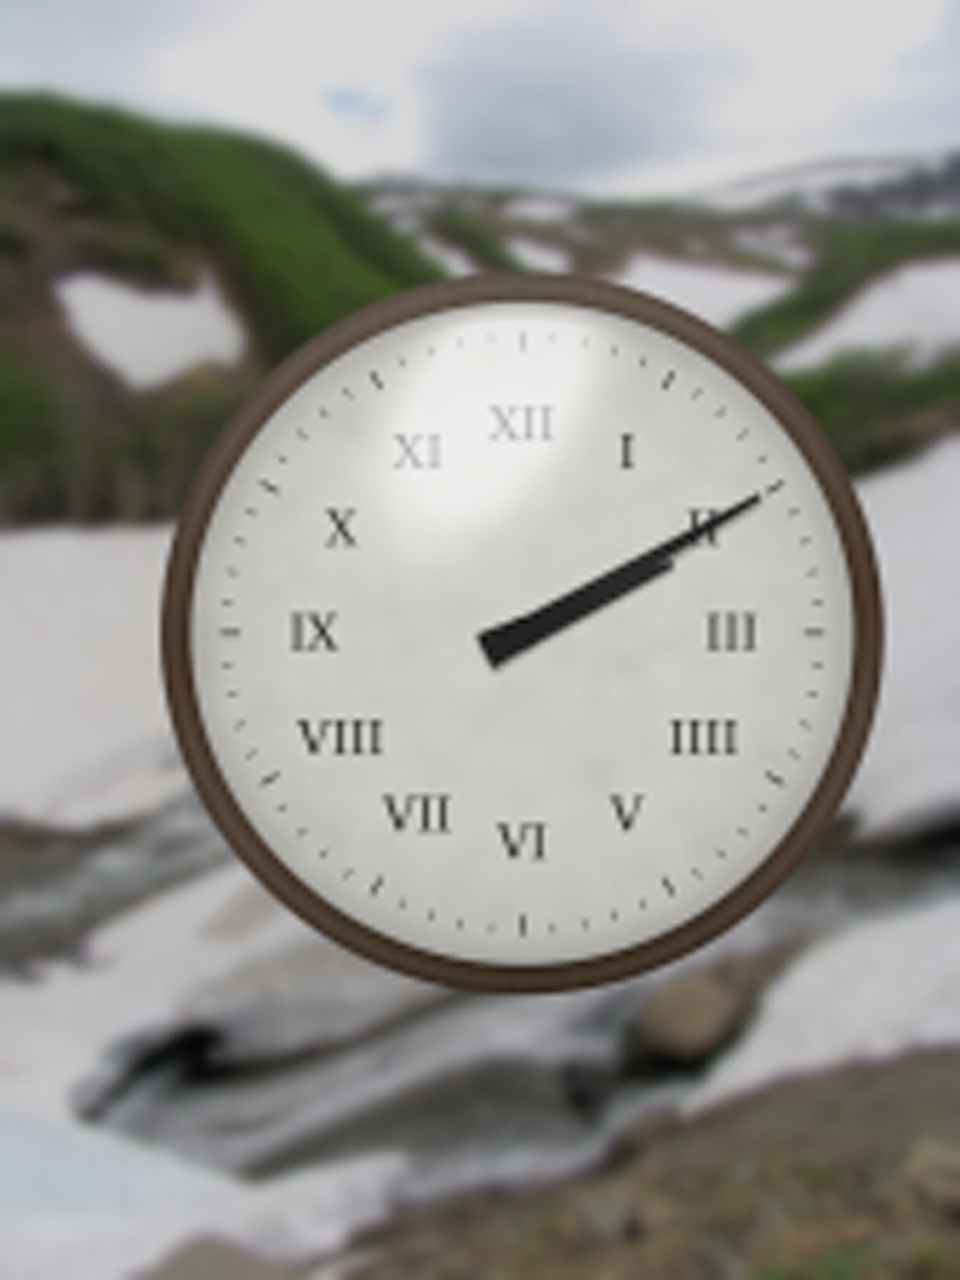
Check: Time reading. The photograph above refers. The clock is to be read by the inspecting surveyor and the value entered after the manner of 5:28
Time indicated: 2:10
